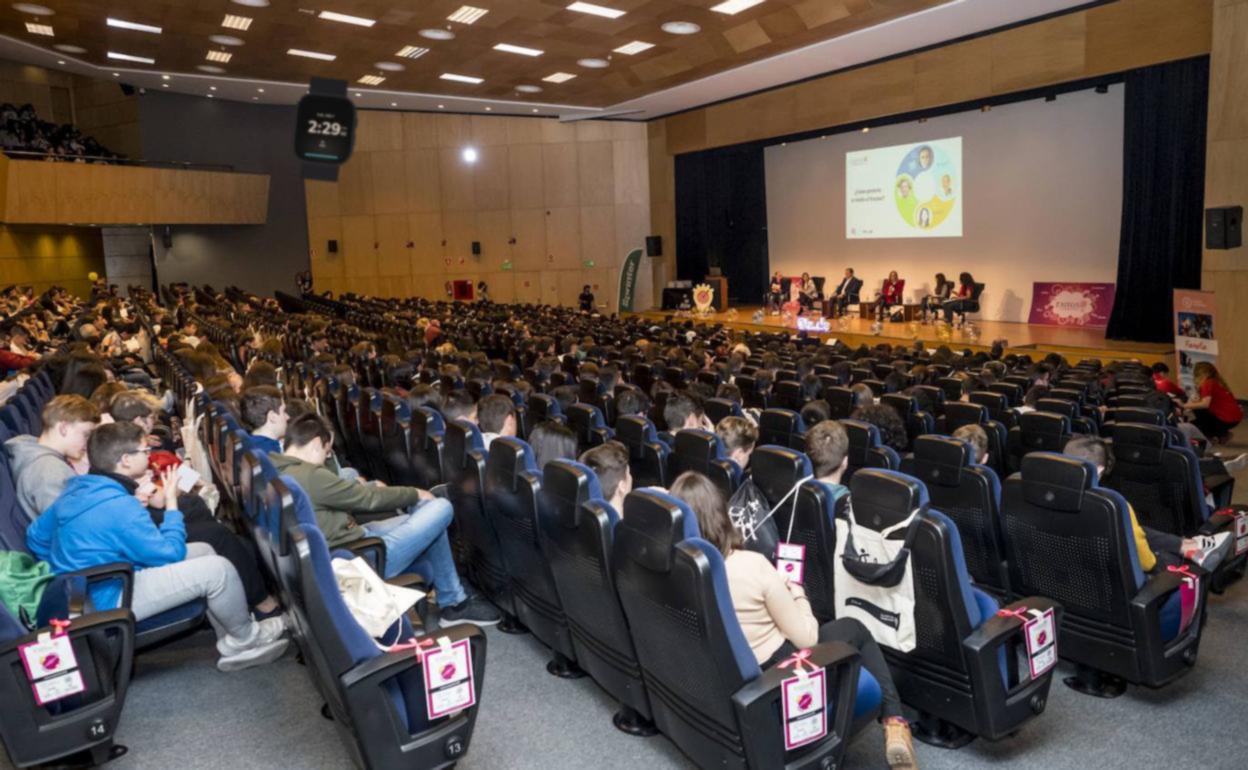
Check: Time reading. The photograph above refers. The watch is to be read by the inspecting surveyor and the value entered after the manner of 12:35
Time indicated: 2:29
